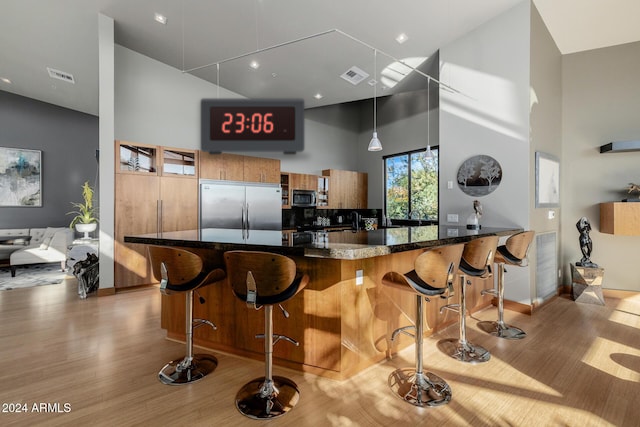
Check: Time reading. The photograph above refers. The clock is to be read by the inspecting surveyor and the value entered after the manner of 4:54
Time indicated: 23:06
